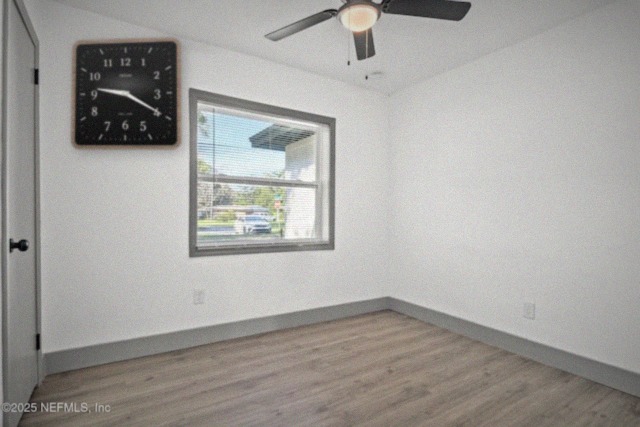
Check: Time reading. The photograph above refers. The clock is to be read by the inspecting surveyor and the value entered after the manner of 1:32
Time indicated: 9:20
